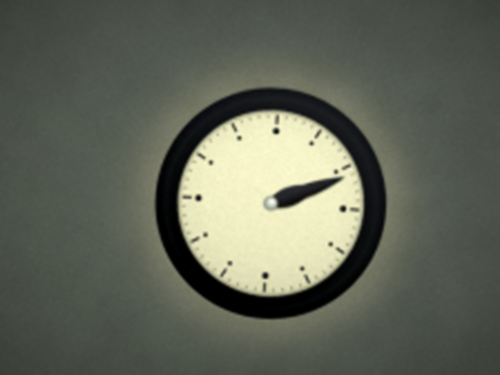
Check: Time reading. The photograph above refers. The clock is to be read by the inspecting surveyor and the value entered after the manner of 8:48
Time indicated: 2:11
